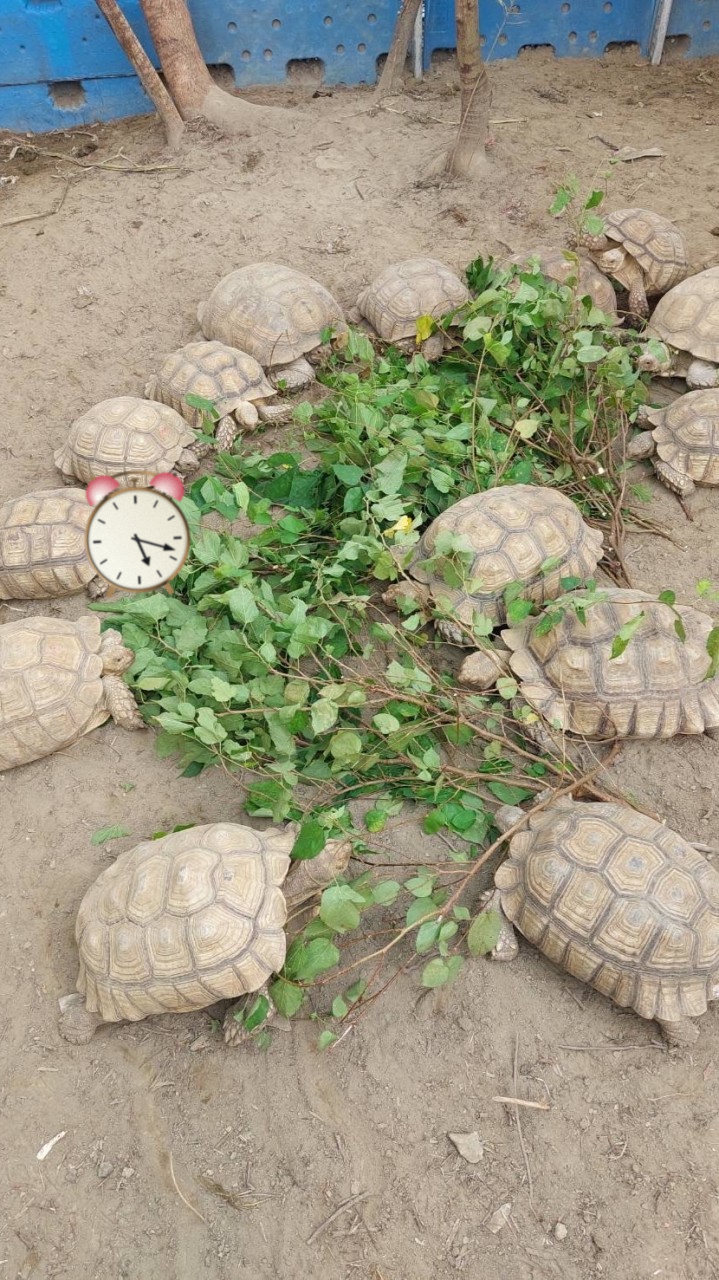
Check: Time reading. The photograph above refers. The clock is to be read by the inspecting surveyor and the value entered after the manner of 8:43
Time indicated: 5:18
